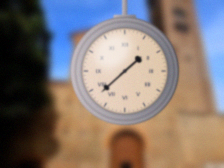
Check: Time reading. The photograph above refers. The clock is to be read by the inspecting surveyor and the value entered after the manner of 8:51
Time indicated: 1:38
